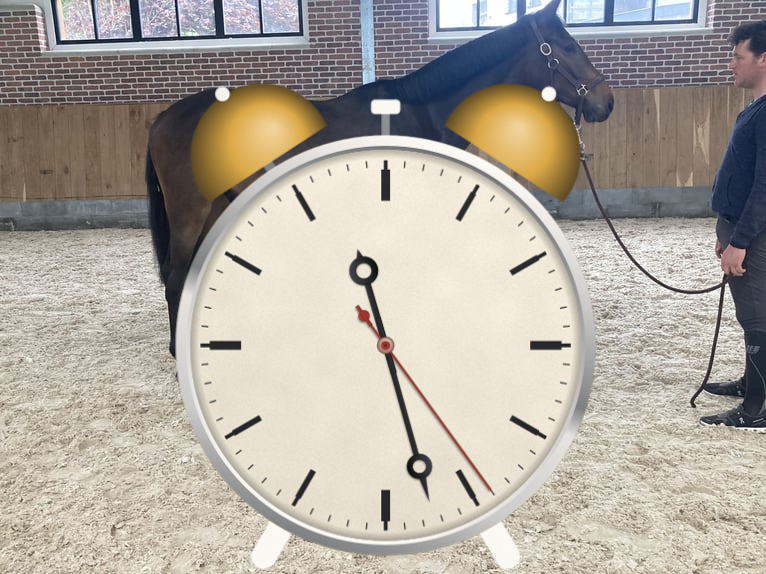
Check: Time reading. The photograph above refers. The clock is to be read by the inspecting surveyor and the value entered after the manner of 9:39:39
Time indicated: 11:27:24
